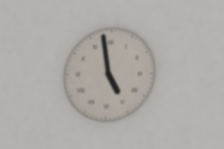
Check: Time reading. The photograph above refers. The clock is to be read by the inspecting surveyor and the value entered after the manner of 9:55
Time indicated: 4:58
